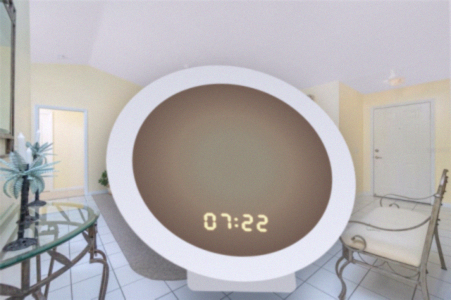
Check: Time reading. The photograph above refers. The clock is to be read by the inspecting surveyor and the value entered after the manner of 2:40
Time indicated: 7:22
